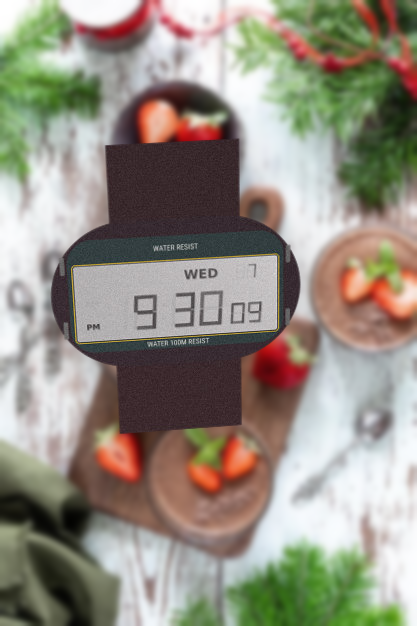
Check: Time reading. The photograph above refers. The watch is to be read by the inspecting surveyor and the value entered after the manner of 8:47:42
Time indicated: 9:30:09
